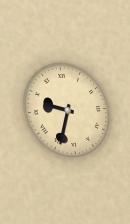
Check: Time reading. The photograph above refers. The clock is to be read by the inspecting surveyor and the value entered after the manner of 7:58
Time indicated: 9:34
